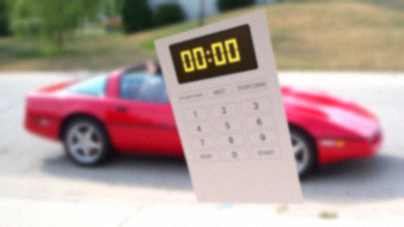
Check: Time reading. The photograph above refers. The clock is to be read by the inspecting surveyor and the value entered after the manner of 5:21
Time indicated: 0:00
